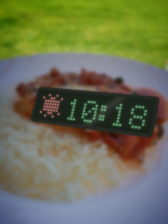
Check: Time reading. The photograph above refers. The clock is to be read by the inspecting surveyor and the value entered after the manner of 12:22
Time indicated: 10:18
